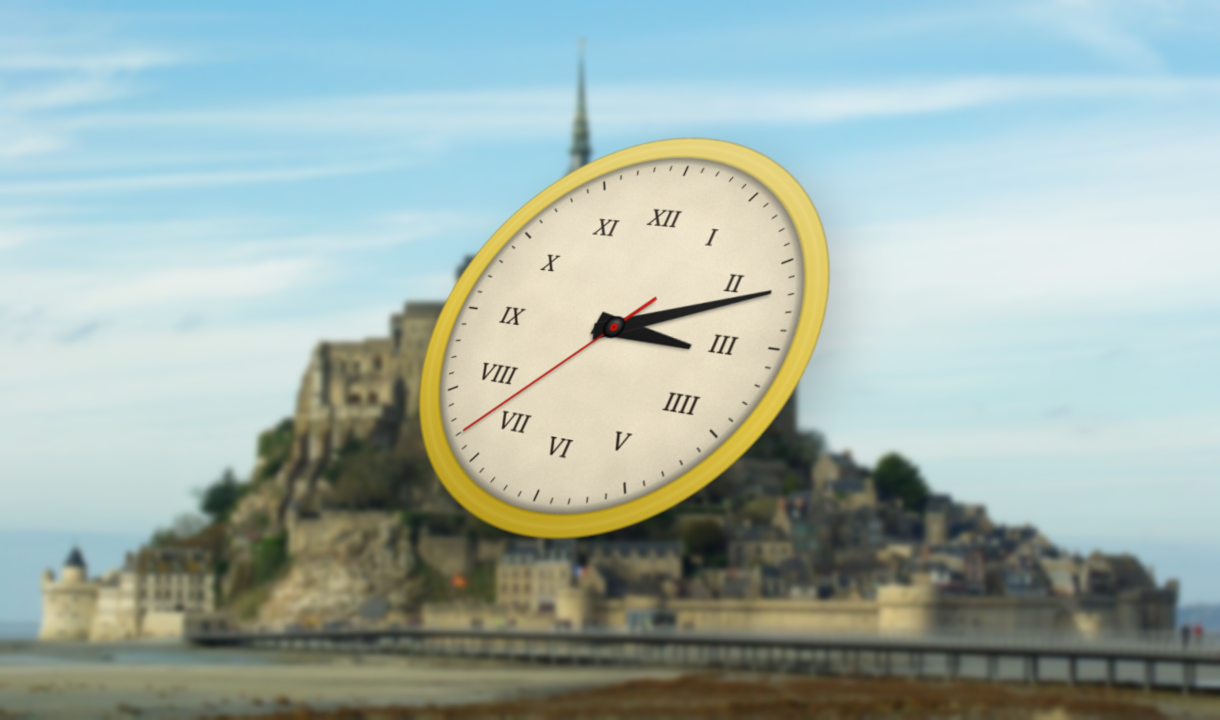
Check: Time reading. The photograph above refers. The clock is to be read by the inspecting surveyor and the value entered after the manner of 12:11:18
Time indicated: 3:11:37
